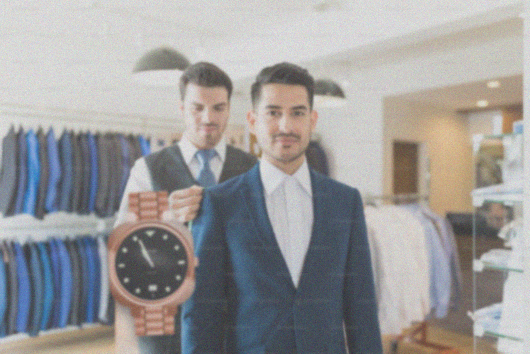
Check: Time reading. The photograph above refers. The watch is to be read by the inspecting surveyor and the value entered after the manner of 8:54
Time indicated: 10:56
